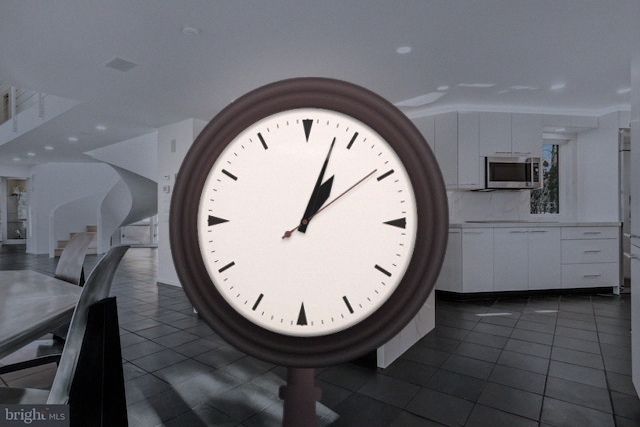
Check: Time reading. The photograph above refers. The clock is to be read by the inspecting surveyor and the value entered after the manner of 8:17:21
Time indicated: 1:03:09
